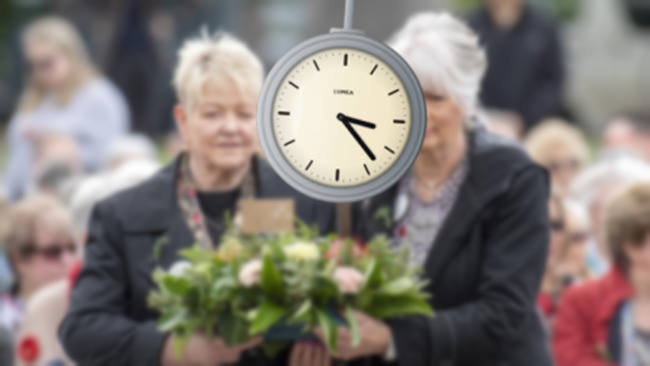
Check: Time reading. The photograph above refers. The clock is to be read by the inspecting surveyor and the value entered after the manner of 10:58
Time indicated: 3:23
